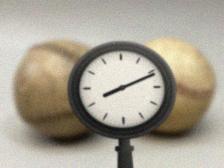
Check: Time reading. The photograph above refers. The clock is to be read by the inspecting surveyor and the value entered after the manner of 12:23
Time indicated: 8:11
